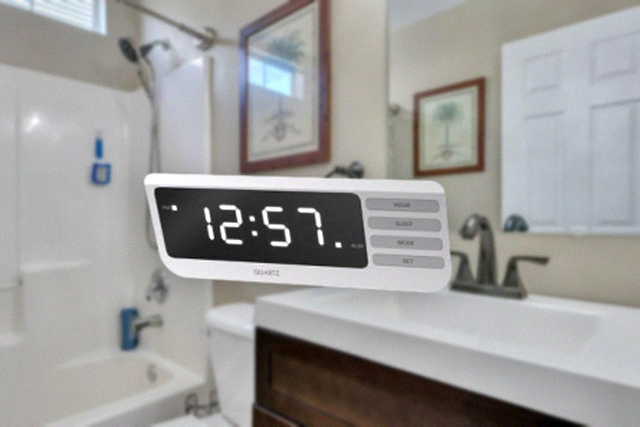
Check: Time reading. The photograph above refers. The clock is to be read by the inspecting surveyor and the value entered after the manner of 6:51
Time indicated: 12:57
